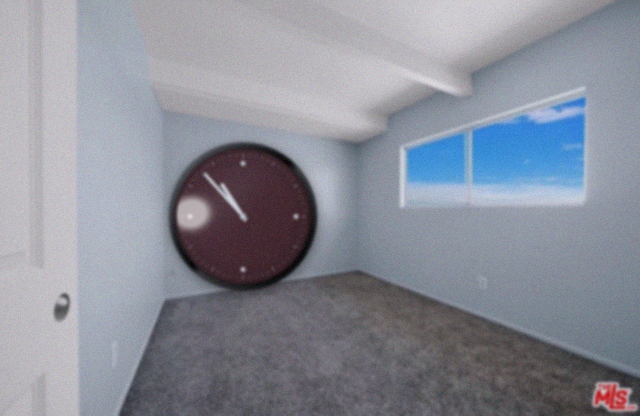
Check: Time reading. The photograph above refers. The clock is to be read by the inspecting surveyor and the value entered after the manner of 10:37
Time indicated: 10:53
